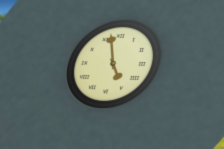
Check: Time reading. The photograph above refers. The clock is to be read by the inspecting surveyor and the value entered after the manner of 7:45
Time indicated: 4:57
